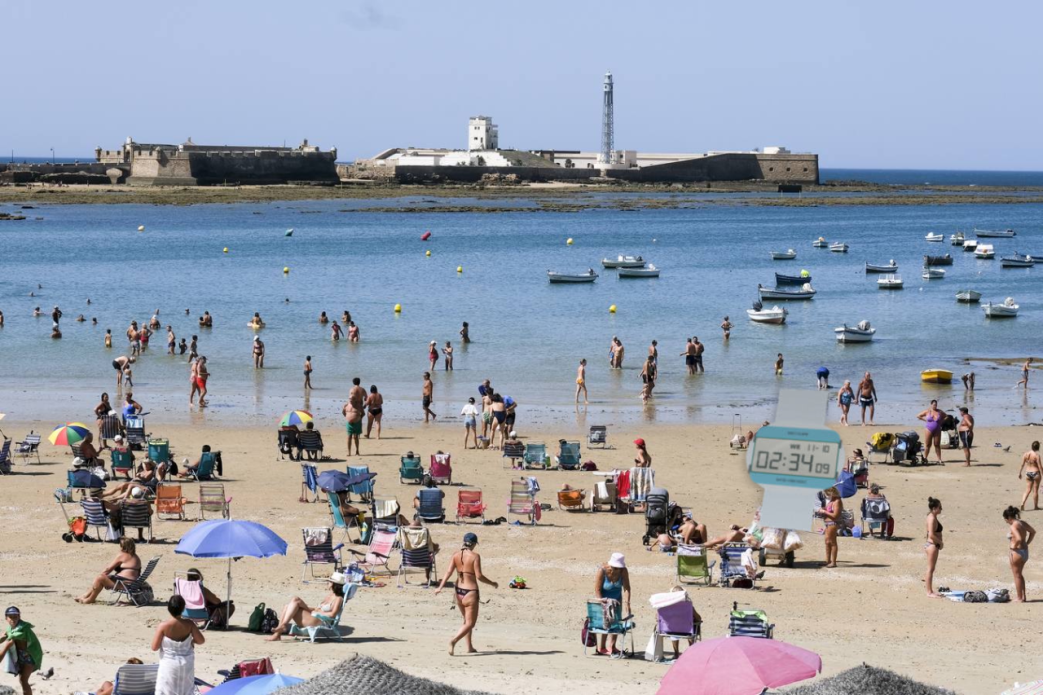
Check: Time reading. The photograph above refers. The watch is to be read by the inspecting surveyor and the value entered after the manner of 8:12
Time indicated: 2:34
